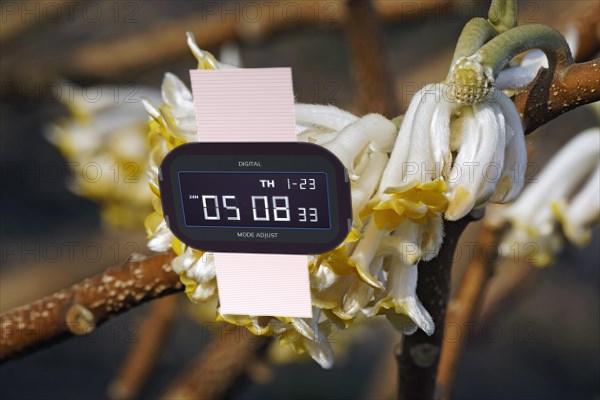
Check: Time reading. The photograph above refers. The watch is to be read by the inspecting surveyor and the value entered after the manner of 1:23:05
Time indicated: 5:08:33
